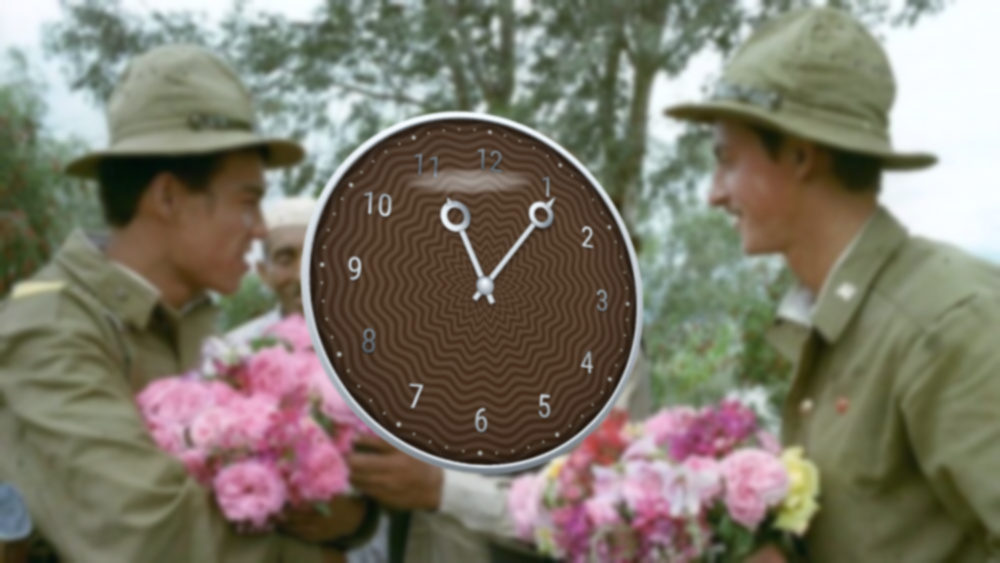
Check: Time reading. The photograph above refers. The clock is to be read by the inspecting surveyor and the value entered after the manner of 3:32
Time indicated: 11:06
